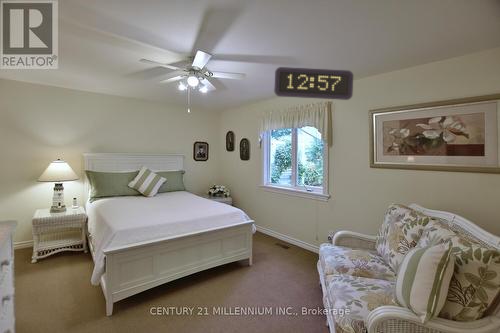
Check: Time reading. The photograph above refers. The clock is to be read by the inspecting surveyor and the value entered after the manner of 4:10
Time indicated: 12:57
